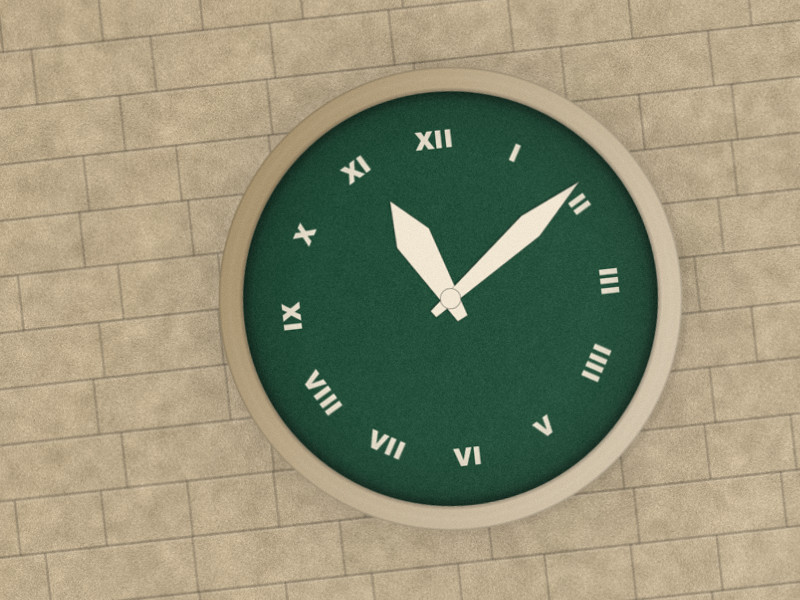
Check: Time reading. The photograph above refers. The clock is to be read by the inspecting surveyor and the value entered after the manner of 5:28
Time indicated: 11:09
